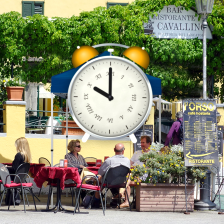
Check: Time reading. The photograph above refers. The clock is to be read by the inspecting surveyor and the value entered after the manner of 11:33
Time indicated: 10:00
